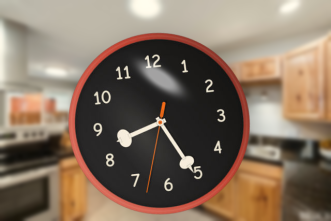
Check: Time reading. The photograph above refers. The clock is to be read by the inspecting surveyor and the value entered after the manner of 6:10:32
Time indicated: 8:25:33
